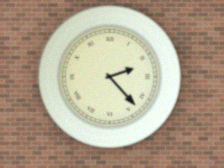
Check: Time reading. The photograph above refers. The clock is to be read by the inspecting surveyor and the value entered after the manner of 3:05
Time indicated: 2:23
